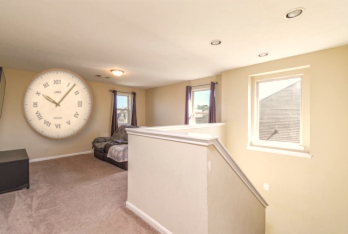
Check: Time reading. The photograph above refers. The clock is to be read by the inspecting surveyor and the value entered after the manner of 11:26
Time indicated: 10:07
